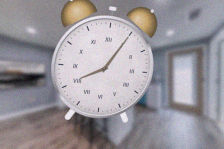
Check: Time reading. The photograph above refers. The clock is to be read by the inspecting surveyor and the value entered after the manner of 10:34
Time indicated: 8:05
